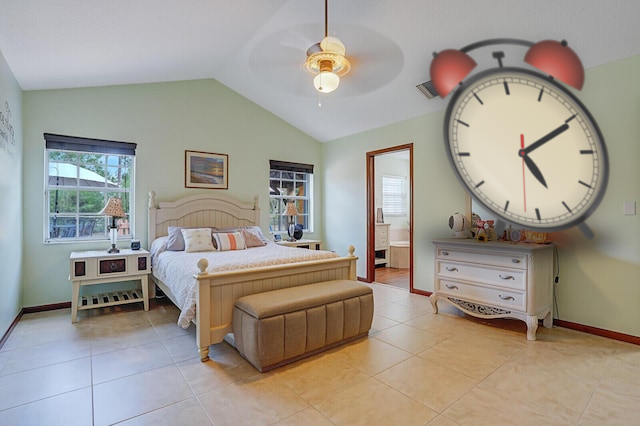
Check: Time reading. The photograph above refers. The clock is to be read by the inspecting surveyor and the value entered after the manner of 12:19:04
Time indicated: 5:10:32
